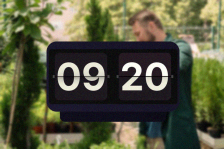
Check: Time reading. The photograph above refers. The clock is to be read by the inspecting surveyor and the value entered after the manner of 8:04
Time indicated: 9:20
